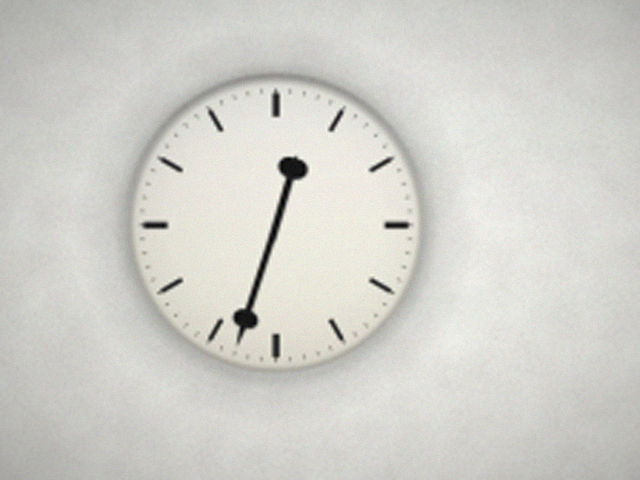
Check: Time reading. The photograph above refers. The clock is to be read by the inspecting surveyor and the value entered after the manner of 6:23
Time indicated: 12:33
